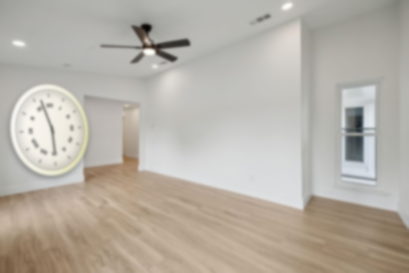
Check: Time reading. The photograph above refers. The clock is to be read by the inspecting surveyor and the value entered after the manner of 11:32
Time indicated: 5:57
